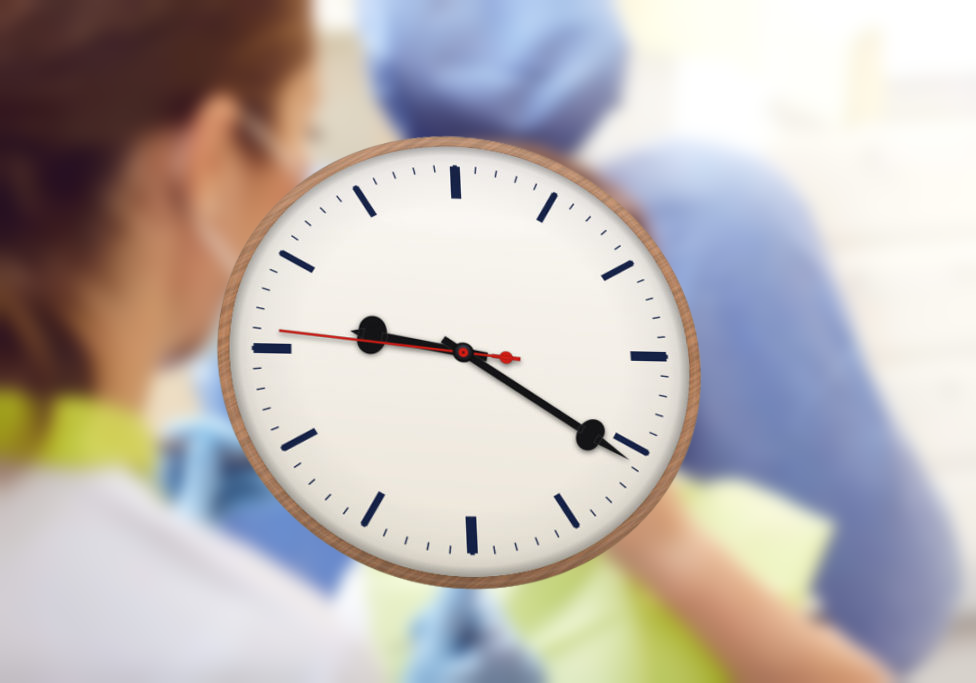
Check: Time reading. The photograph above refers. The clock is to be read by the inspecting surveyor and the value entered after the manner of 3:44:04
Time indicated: 9:20:46
